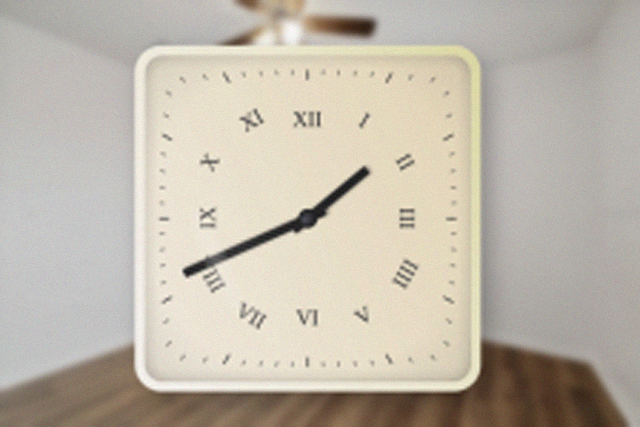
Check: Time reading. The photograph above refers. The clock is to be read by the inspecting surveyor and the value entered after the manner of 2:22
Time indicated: 1:41
